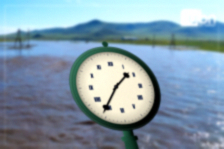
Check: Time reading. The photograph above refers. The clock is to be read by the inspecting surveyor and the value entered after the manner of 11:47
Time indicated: 1:36
